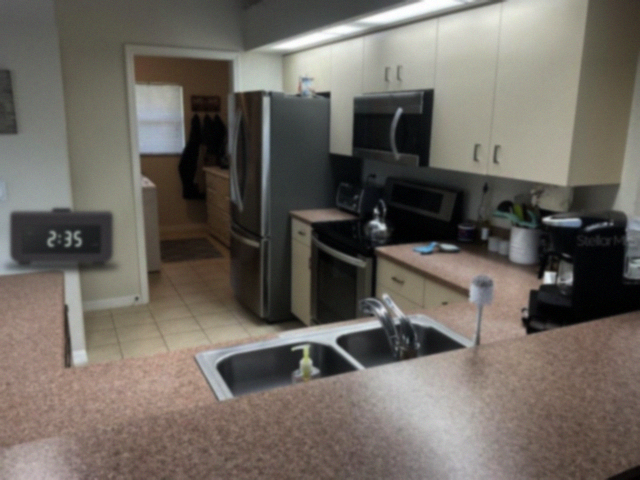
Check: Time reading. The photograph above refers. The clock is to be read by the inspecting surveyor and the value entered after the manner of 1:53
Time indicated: 2:35
